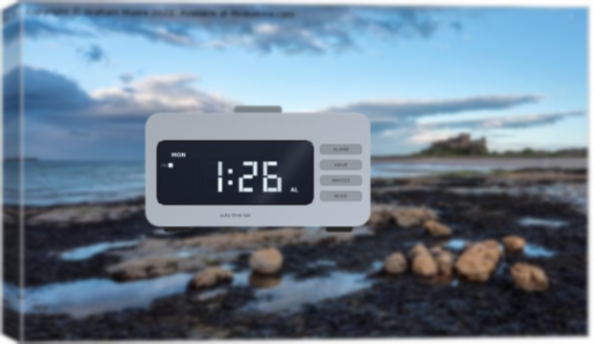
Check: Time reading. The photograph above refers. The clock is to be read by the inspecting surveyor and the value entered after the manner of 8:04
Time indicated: 1:26
